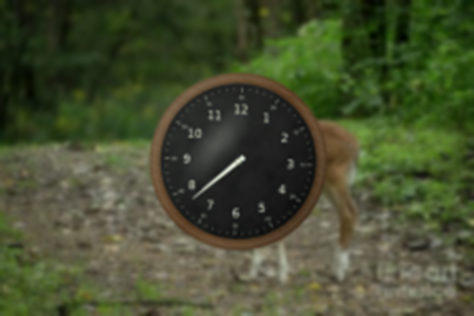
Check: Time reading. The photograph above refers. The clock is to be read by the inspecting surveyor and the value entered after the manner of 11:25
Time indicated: 7:38
